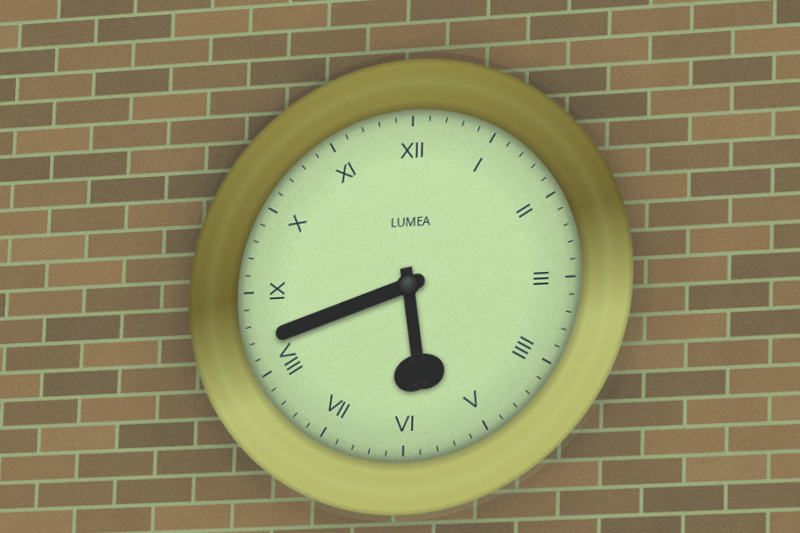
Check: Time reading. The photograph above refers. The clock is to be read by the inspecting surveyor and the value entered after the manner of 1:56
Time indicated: 5:42
